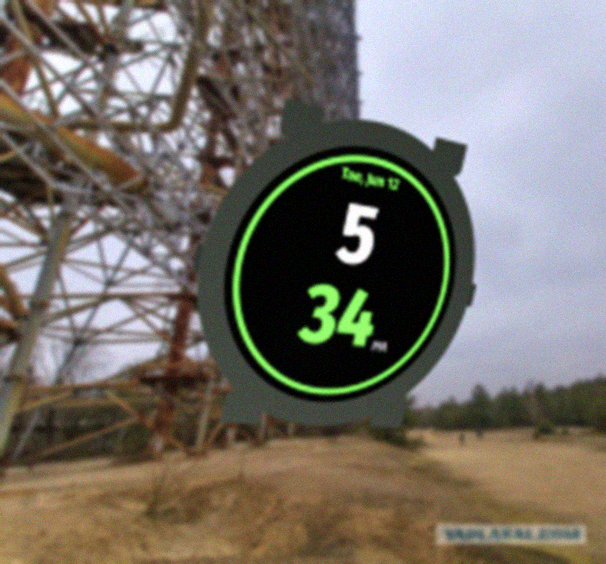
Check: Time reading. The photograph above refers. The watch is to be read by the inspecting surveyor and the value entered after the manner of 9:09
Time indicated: 5:34
